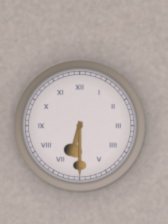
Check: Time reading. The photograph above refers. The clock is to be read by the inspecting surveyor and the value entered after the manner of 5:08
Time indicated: 6:30
